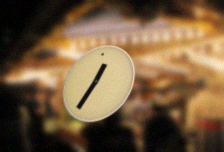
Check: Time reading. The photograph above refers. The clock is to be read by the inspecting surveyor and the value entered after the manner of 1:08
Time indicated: 12:34
